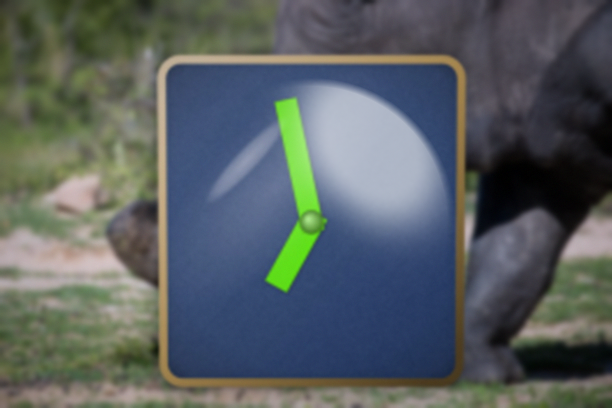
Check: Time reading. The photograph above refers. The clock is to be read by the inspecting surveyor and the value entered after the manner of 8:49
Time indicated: 6:58
